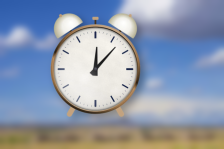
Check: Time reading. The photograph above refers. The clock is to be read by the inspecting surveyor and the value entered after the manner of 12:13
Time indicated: 12:07
